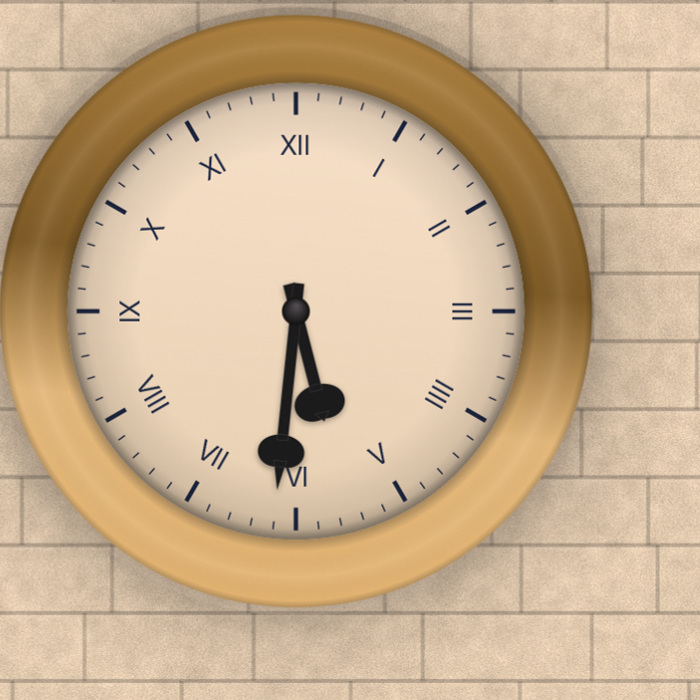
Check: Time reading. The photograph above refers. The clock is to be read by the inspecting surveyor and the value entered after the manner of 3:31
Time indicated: 5:31
